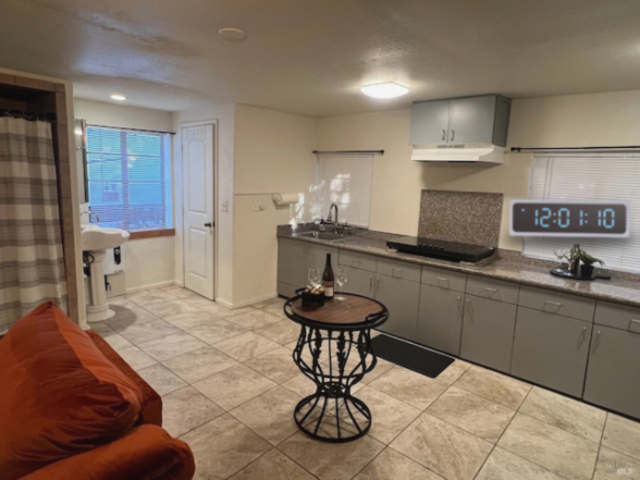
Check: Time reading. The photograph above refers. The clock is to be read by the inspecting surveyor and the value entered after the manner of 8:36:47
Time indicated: 12:01:10
